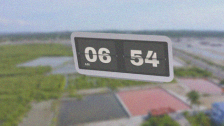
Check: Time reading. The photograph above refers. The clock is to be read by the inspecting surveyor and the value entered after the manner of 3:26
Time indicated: 6:54
